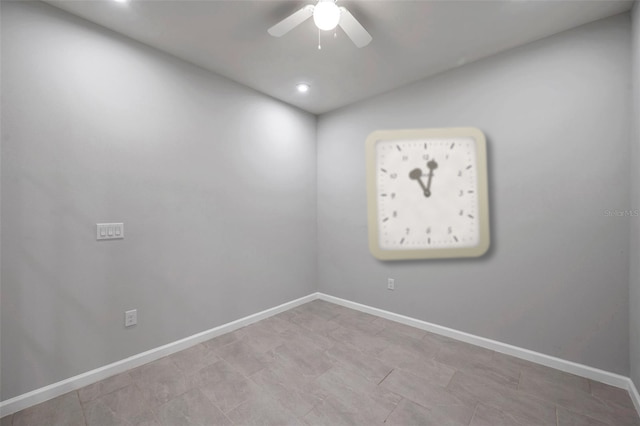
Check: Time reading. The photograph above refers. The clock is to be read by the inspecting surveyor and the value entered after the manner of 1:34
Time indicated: 11:02
